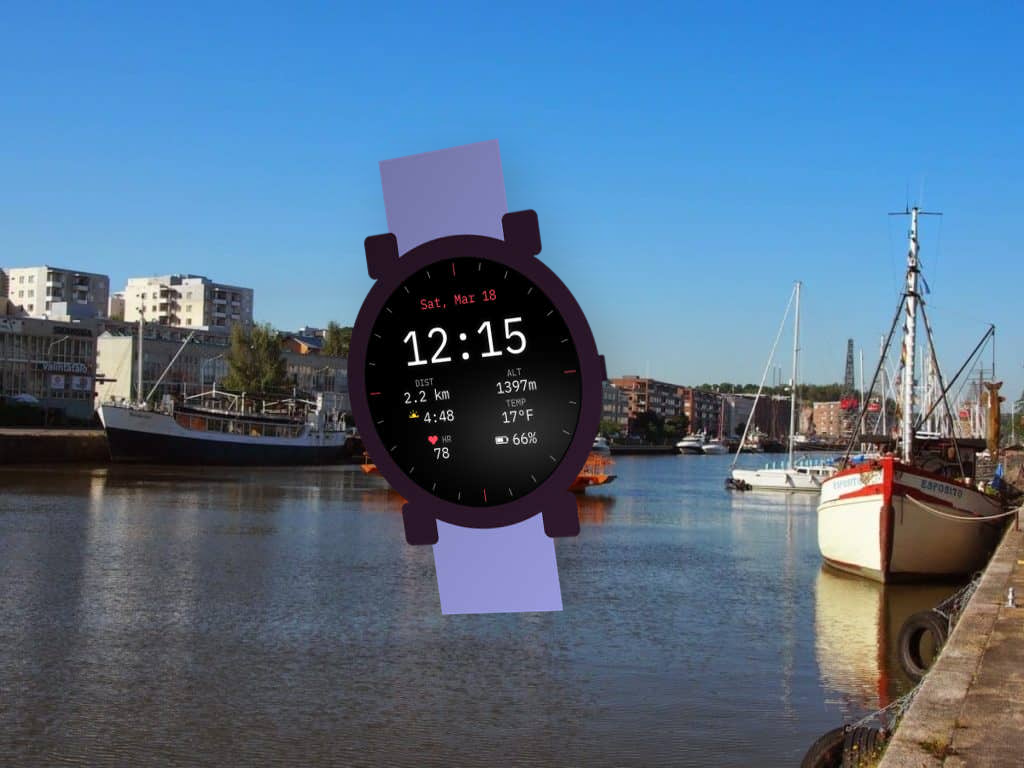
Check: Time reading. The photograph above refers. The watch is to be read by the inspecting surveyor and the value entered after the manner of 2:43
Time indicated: 12:15
